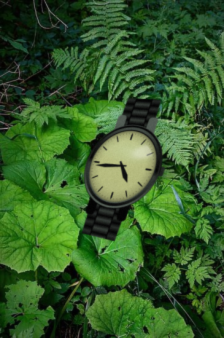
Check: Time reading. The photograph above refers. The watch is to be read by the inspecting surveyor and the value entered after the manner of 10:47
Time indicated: 4:44
